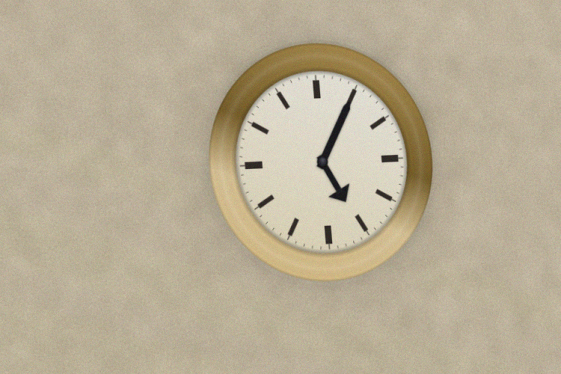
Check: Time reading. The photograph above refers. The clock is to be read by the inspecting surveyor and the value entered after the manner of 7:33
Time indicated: 5:05
